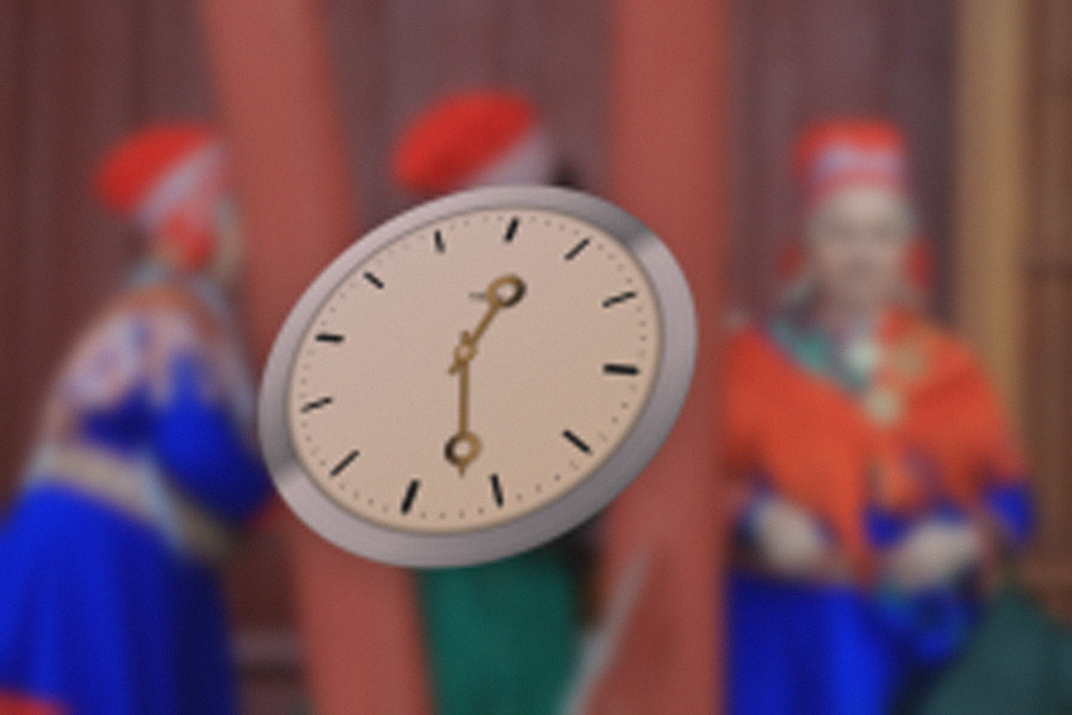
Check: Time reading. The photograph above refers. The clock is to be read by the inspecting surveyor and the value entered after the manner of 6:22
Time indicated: 12:27
